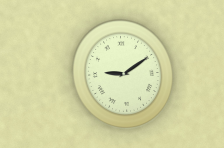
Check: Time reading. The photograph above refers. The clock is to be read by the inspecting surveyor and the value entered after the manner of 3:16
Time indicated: 9:10
